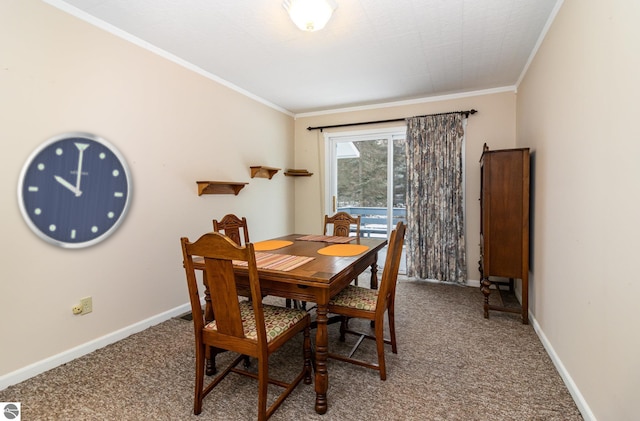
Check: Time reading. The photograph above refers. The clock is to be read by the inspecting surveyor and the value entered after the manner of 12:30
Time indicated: 10:00
